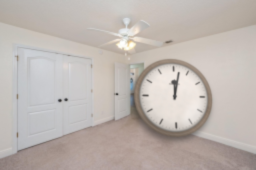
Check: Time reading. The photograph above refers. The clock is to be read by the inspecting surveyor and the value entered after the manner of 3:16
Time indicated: 12:02
